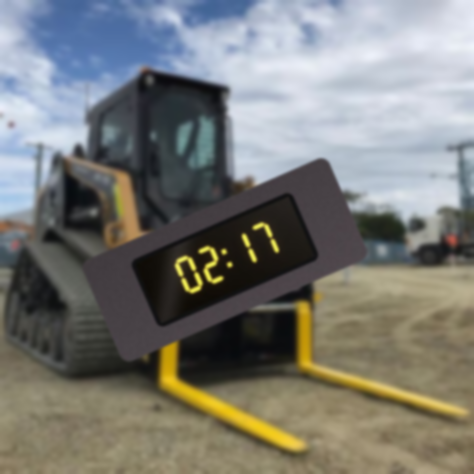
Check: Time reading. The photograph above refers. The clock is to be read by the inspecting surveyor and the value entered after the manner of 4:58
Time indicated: 2:17
